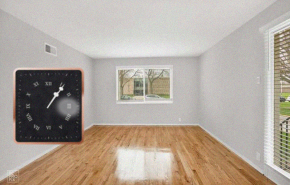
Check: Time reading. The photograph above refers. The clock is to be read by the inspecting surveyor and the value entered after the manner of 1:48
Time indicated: 1:06
